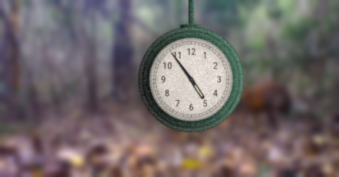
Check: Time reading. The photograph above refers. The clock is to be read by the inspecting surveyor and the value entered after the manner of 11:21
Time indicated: 4:54
